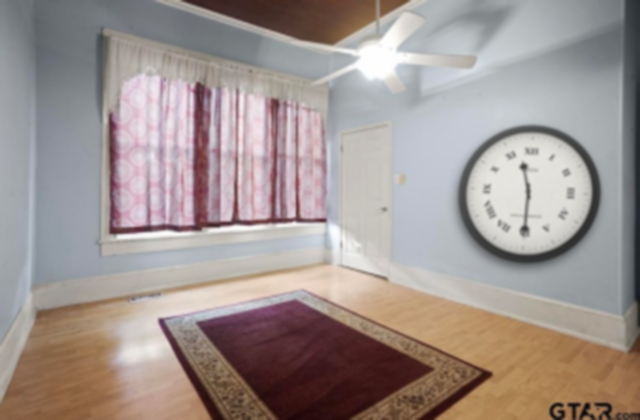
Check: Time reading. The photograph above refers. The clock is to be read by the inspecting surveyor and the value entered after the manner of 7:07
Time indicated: 11:30
